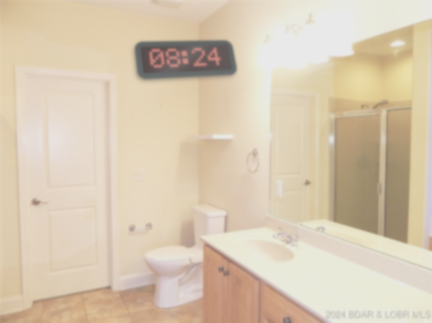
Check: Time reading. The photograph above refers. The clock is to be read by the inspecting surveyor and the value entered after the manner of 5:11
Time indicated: 8:24
